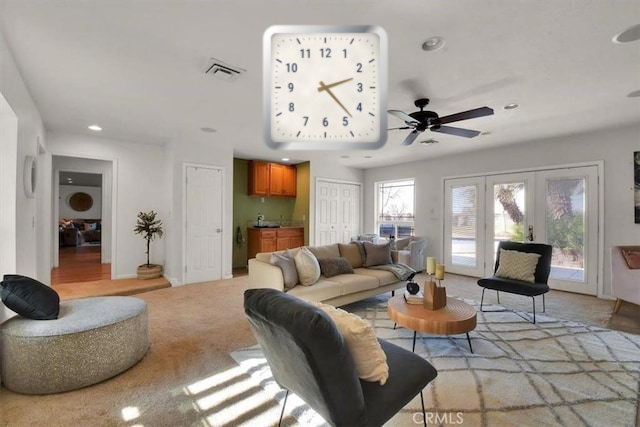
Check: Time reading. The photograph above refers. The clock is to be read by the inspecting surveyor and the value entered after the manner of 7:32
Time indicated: 2:23
